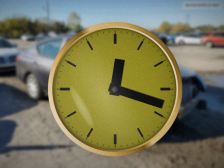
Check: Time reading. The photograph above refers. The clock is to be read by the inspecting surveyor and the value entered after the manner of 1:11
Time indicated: 12:18
